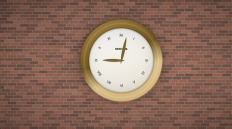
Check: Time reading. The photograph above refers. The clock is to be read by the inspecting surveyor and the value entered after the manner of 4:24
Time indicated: 9:02
